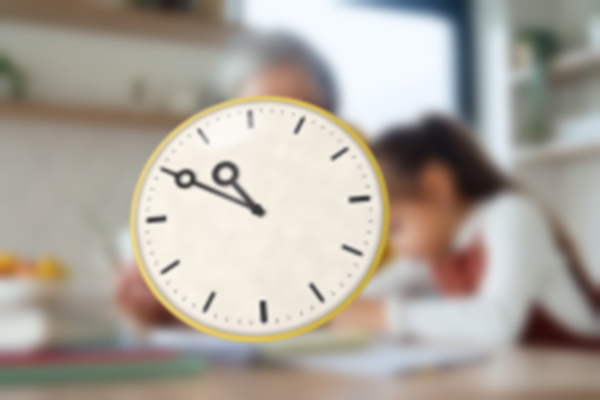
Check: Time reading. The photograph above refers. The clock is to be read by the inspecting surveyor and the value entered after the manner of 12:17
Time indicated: 10:50
